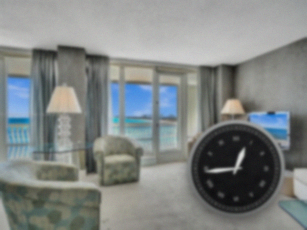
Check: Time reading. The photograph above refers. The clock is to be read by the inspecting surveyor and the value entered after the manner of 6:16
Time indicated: 12:44
